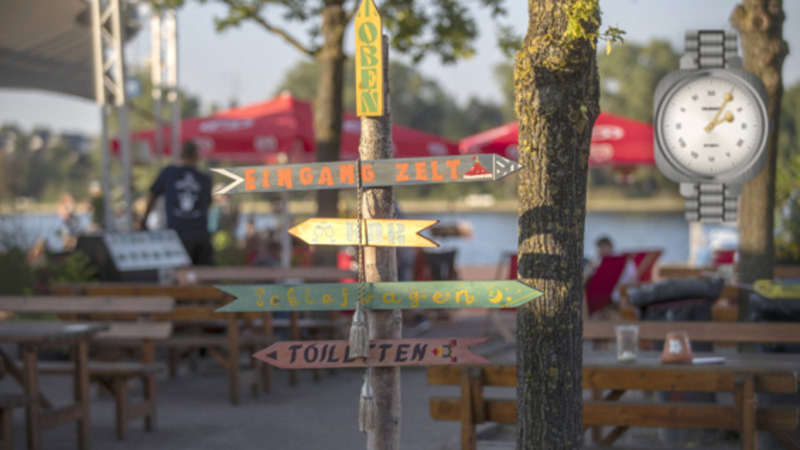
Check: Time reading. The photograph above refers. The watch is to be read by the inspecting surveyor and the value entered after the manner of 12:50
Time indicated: 2:05
